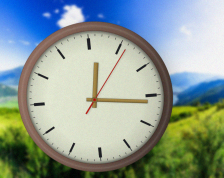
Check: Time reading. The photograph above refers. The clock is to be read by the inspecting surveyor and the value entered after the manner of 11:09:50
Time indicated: 12:16:06
